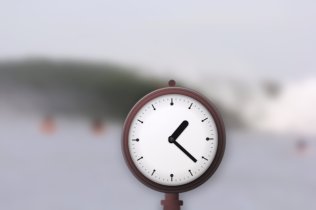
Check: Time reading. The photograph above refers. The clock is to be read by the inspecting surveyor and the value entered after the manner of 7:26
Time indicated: 1:22
